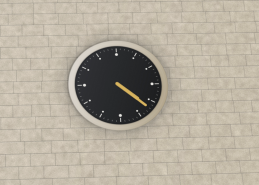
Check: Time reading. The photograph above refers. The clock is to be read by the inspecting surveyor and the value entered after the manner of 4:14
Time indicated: 4:22
